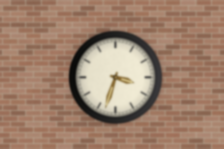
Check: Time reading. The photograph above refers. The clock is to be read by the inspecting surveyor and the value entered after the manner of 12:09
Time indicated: 3:33
